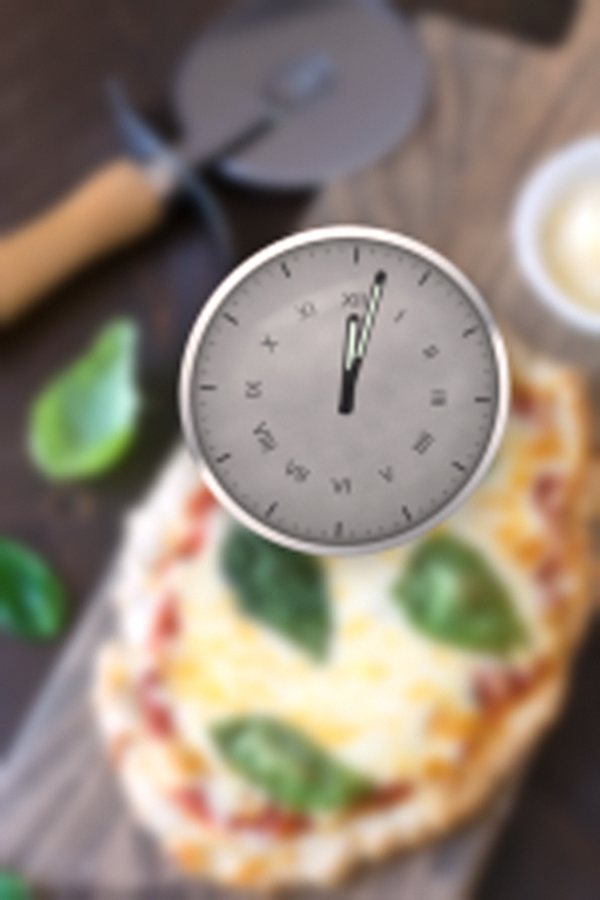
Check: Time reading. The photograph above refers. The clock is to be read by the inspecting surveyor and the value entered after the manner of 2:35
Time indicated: 12:02
